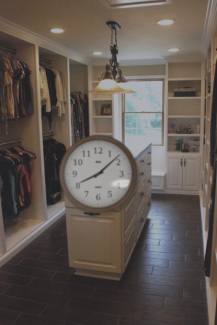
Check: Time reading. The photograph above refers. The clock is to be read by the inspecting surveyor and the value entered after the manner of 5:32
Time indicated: 8:08
